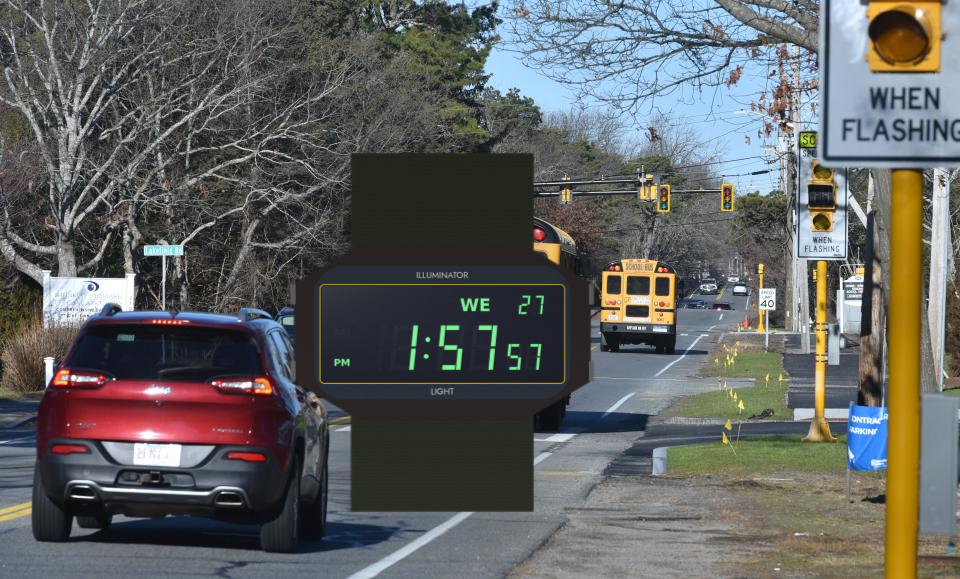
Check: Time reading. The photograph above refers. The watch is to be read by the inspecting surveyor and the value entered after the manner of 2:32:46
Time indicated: 1:57:57
